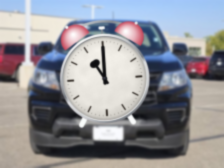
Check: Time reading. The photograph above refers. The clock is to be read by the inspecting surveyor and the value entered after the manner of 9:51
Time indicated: 11:00
